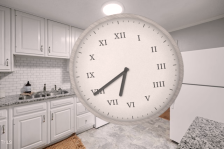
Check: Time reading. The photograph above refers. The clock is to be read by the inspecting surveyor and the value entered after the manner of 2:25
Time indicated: 6:40
